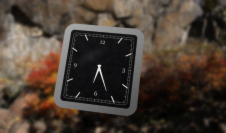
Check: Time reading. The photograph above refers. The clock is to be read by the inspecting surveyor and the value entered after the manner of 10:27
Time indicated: 6:26
